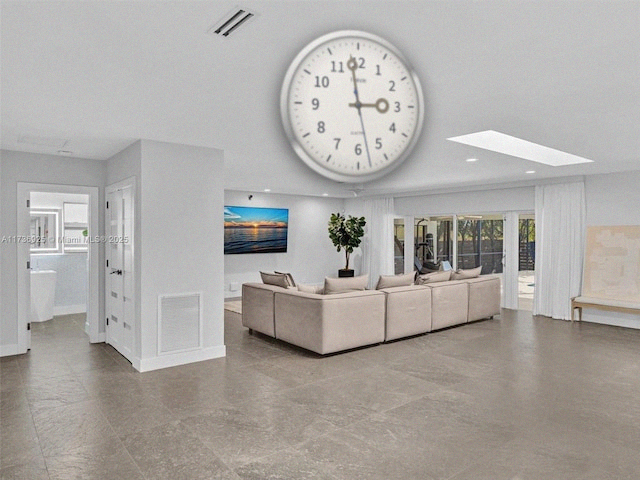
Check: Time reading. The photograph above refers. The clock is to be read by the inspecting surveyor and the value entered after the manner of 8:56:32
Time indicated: 2:58:28
